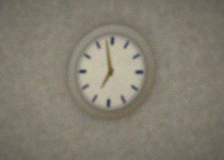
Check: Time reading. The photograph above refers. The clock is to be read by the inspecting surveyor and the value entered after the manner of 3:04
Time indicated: 6:58
